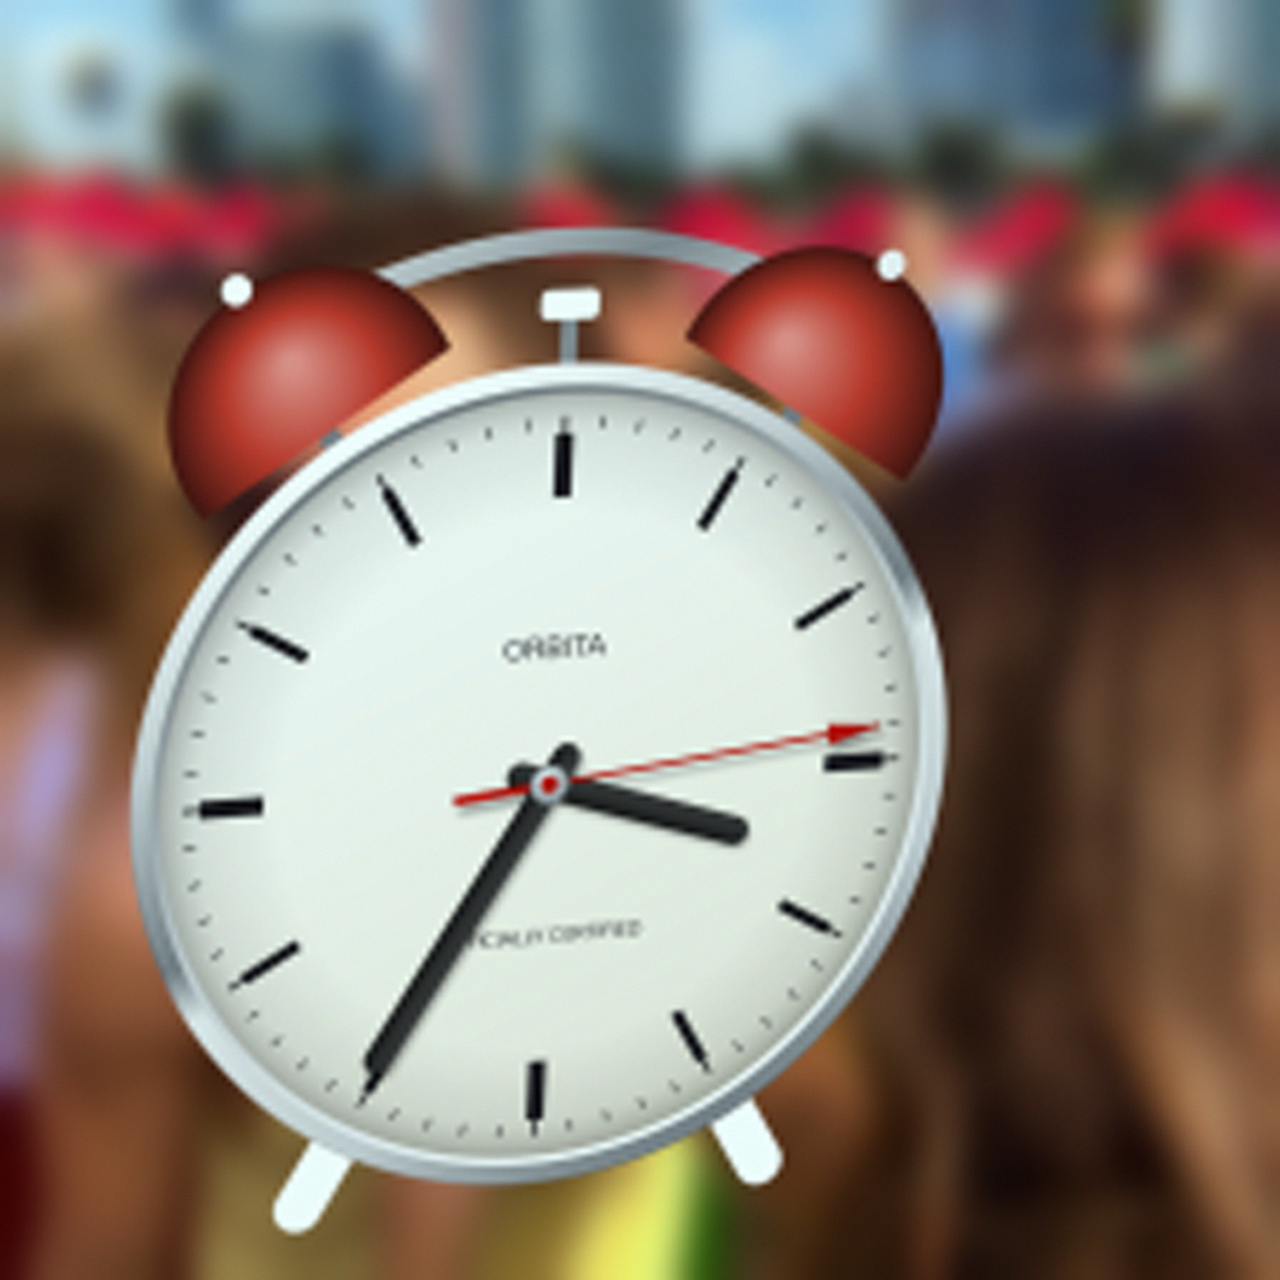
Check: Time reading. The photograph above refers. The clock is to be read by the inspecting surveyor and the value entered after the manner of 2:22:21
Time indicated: 3:35:14
